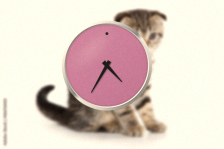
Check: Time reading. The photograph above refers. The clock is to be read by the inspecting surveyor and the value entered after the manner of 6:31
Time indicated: 4:35
